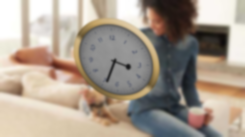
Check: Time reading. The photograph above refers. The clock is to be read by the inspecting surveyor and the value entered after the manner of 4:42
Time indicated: 3:34
